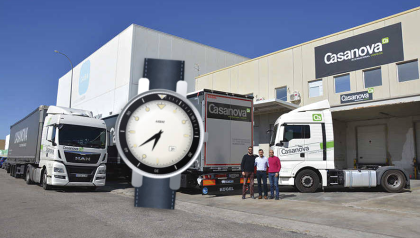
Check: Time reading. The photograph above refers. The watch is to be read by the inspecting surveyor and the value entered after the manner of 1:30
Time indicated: 6:39
